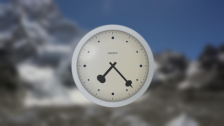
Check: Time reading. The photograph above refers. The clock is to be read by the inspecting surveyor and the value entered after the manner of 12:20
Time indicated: 7:23
